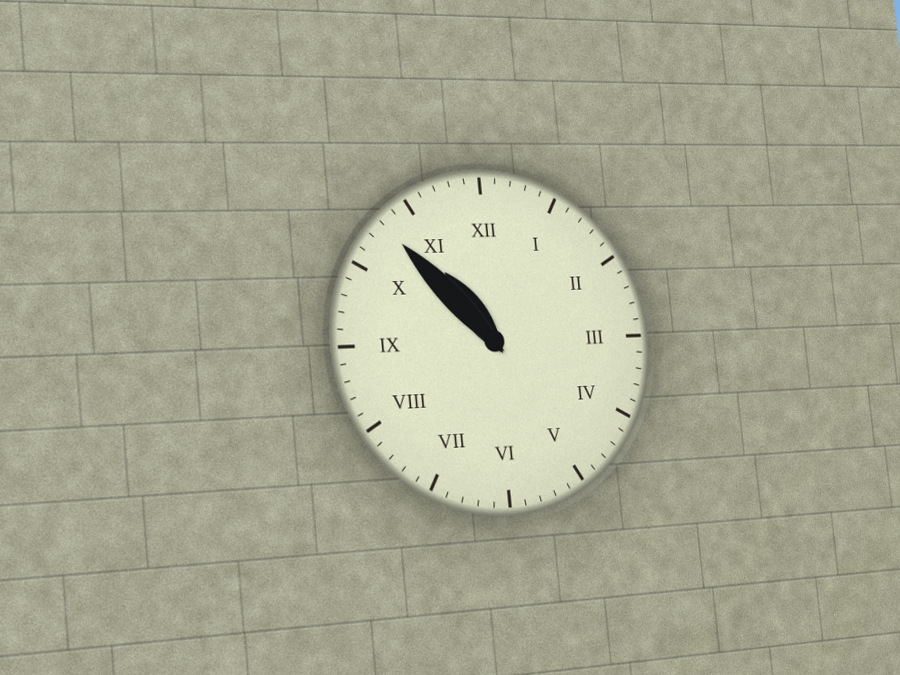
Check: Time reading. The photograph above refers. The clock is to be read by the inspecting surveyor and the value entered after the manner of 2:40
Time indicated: 10:53
